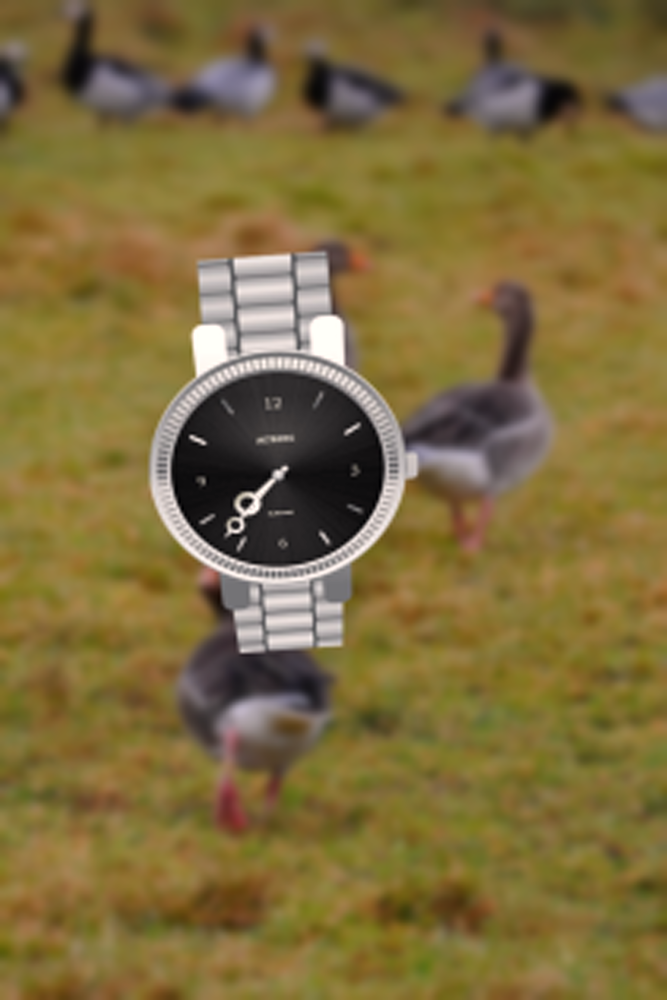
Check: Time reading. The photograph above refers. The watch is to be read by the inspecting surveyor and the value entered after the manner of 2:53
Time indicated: 7:37
